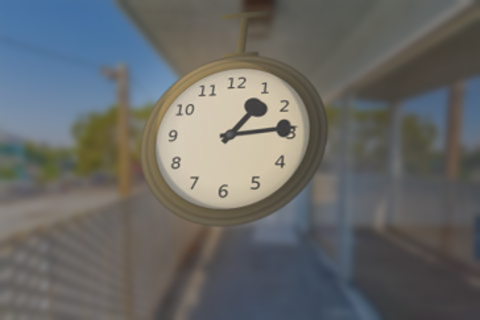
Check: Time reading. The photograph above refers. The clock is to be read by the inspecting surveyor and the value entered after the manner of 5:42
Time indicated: 1:14
